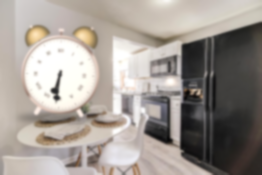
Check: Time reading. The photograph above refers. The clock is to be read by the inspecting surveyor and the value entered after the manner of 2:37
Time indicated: 6:31
